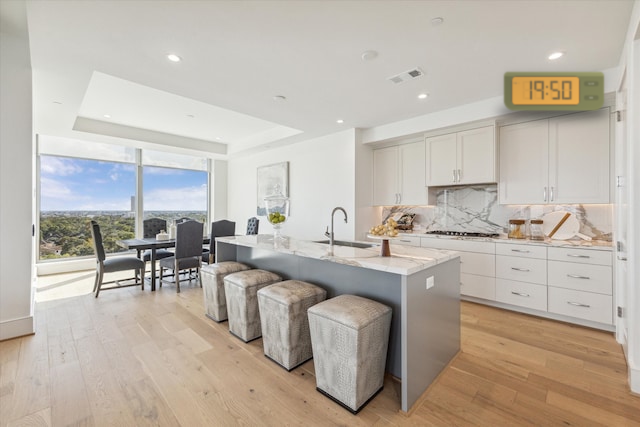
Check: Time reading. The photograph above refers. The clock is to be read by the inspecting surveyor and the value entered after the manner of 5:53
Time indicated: 19:50
